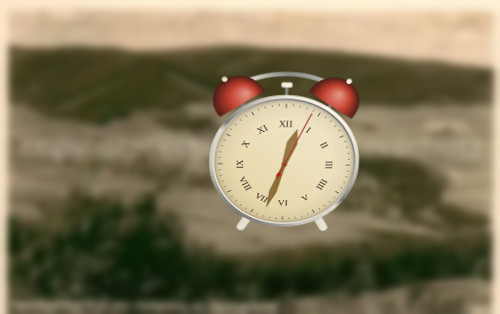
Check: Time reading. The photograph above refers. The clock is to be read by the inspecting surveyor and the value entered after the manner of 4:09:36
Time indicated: 12:33:04
